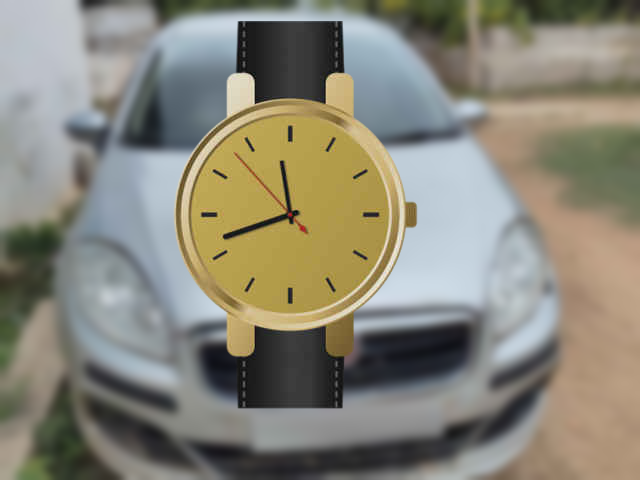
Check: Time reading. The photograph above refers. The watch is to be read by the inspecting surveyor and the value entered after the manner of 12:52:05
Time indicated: 11:41:53
